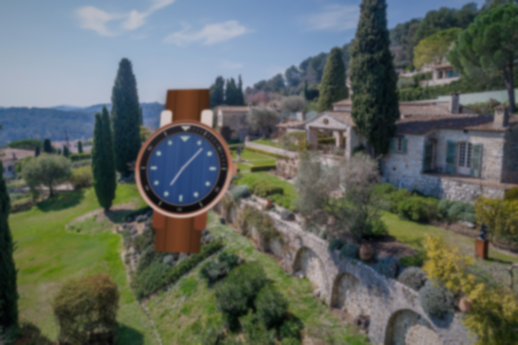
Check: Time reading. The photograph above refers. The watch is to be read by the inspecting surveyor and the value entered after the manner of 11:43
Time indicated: 7:07
